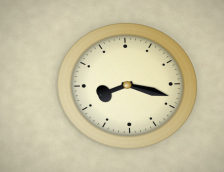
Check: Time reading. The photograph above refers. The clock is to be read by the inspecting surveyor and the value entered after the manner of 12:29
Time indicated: 8:18
